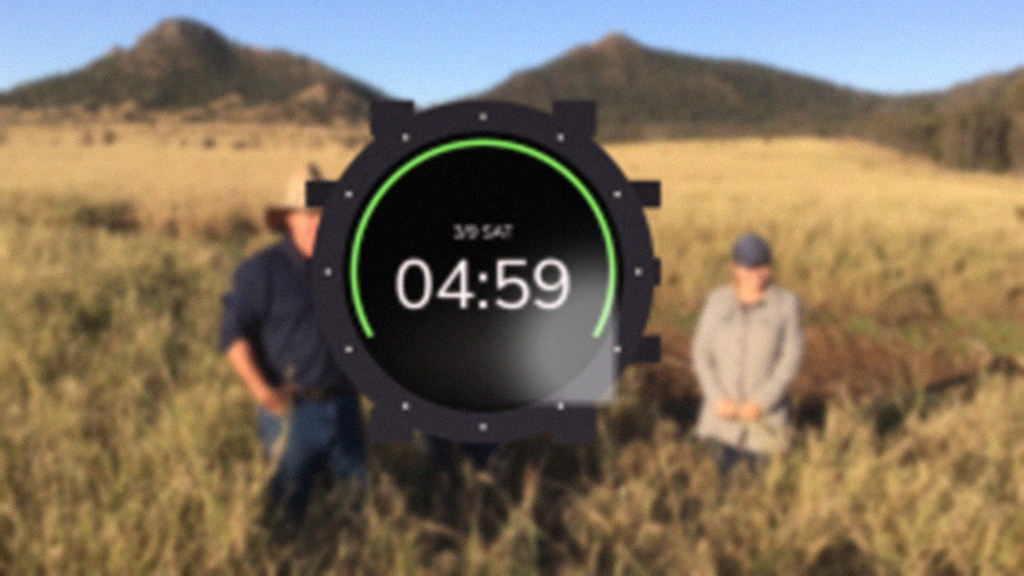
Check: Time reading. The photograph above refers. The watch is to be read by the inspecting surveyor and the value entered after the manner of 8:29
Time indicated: 4:59
